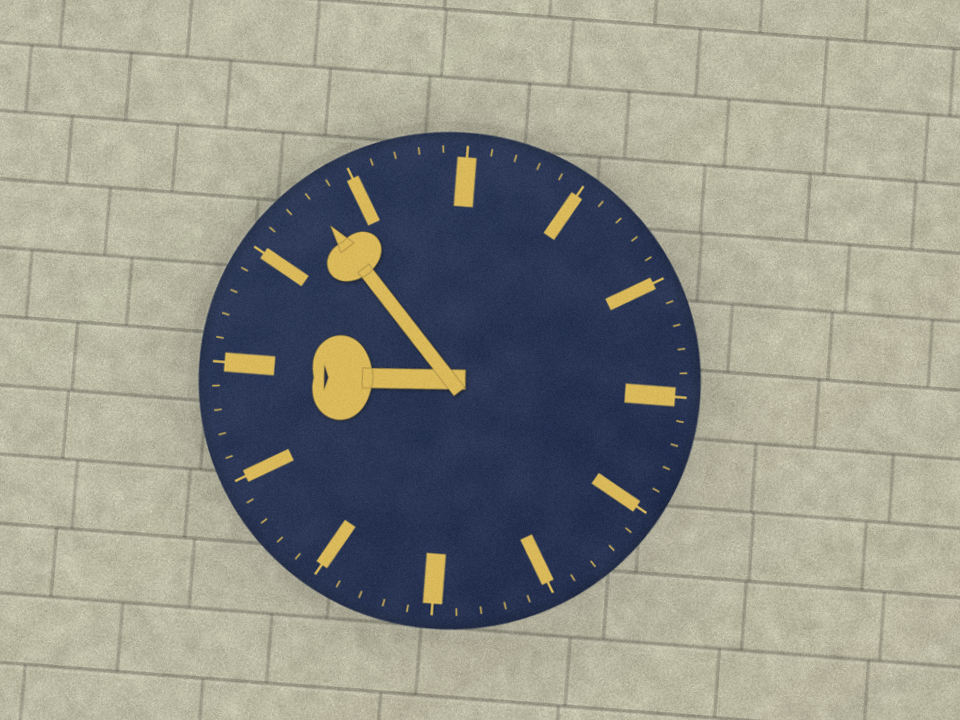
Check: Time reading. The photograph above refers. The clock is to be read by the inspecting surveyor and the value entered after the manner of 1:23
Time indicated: 8:53
